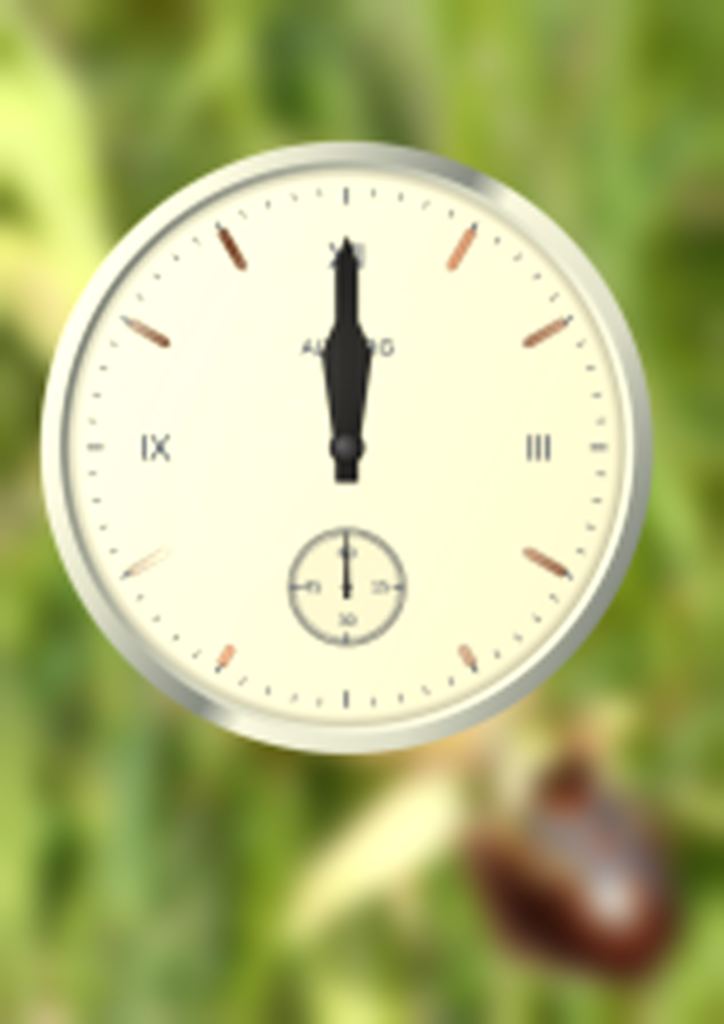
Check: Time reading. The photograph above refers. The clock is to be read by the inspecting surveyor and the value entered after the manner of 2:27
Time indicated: 12:00
